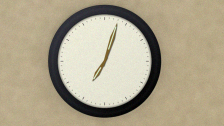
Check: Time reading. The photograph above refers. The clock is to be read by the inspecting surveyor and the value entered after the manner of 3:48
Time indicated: 7:03
